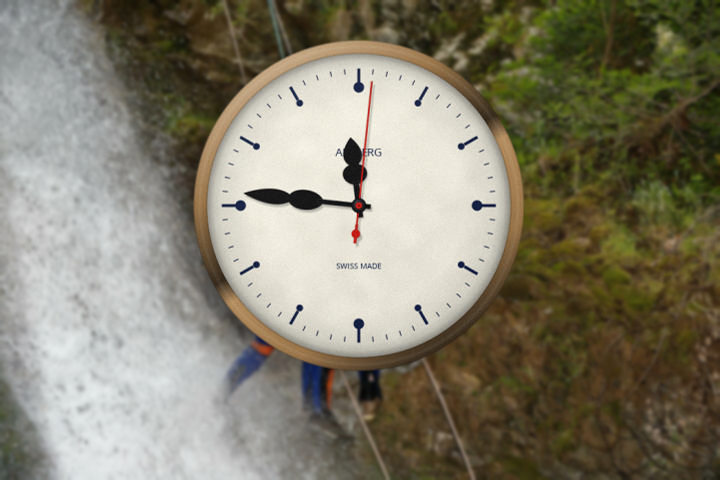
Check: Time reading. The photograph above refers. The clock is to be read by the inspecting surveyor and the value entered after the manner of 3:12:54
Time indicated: 11:46:01
